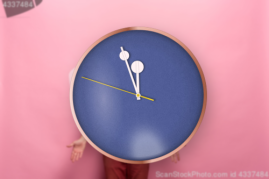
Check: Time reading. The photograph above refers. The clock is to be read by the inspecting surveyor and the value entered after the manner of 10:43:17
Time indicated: 11:56:48
